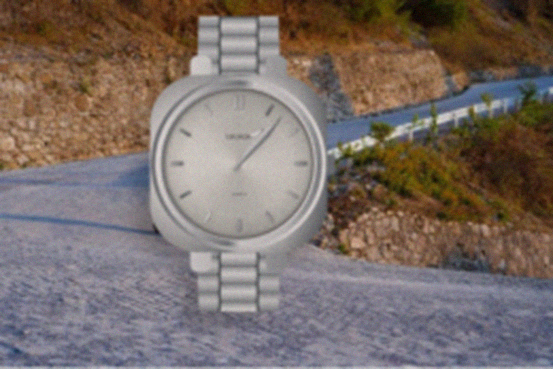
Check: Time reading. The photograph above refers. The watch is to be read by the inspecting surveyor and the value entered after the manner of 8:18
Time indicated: 1:07
